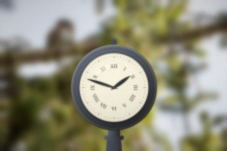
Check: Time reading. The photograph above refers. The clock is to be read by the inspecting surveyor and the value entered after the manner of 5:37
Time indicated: 1:48
